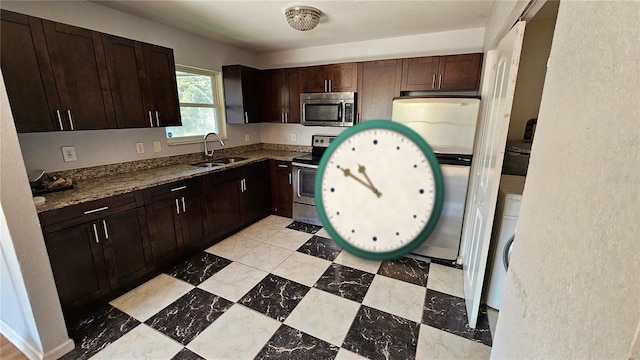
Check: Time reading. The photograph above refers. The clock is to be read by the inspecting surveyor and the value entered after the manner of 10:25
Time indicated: 10:50
